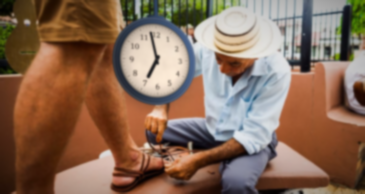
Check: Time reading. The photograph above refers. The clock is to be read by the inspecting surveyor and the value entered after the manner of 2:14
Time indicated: 6:58
